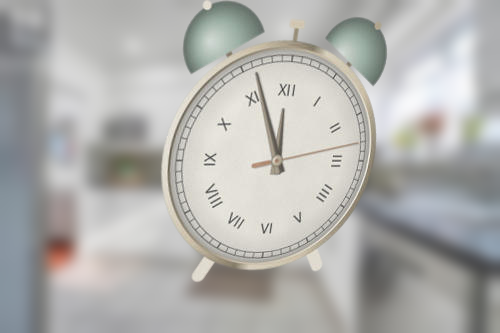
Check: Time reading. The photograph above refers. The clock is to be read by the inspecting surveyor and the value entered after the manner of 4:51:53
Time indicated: 11:56:13
